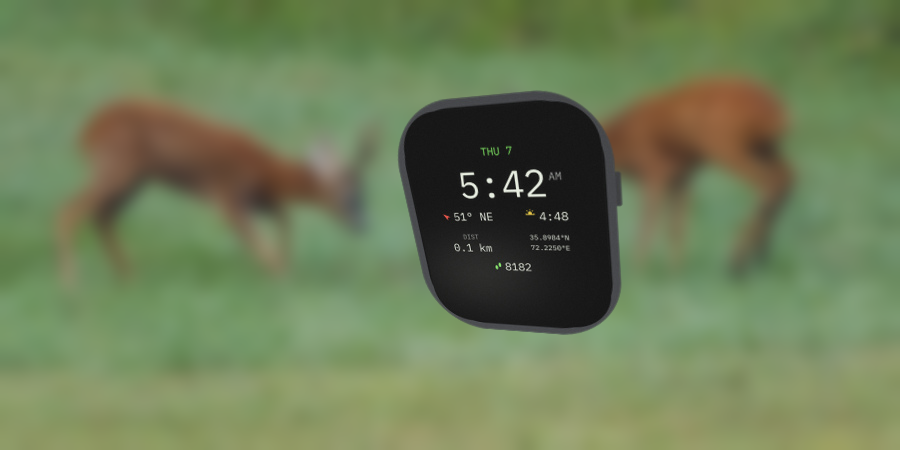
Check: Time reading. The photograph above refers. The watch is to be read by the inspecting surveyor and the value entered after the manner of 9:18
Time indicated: 5:42
